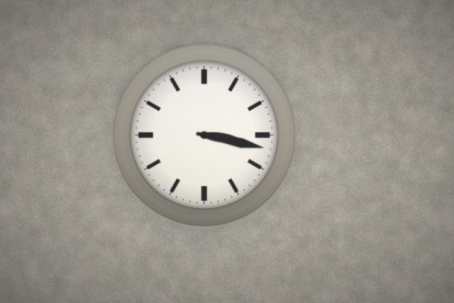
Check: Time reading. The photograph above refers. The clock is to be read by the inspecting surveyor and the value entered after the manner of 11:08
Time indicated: 3:17
